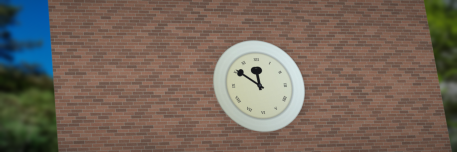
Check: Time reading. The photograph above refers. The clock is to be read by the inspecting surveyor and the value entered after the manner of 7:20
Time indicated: 11:51
